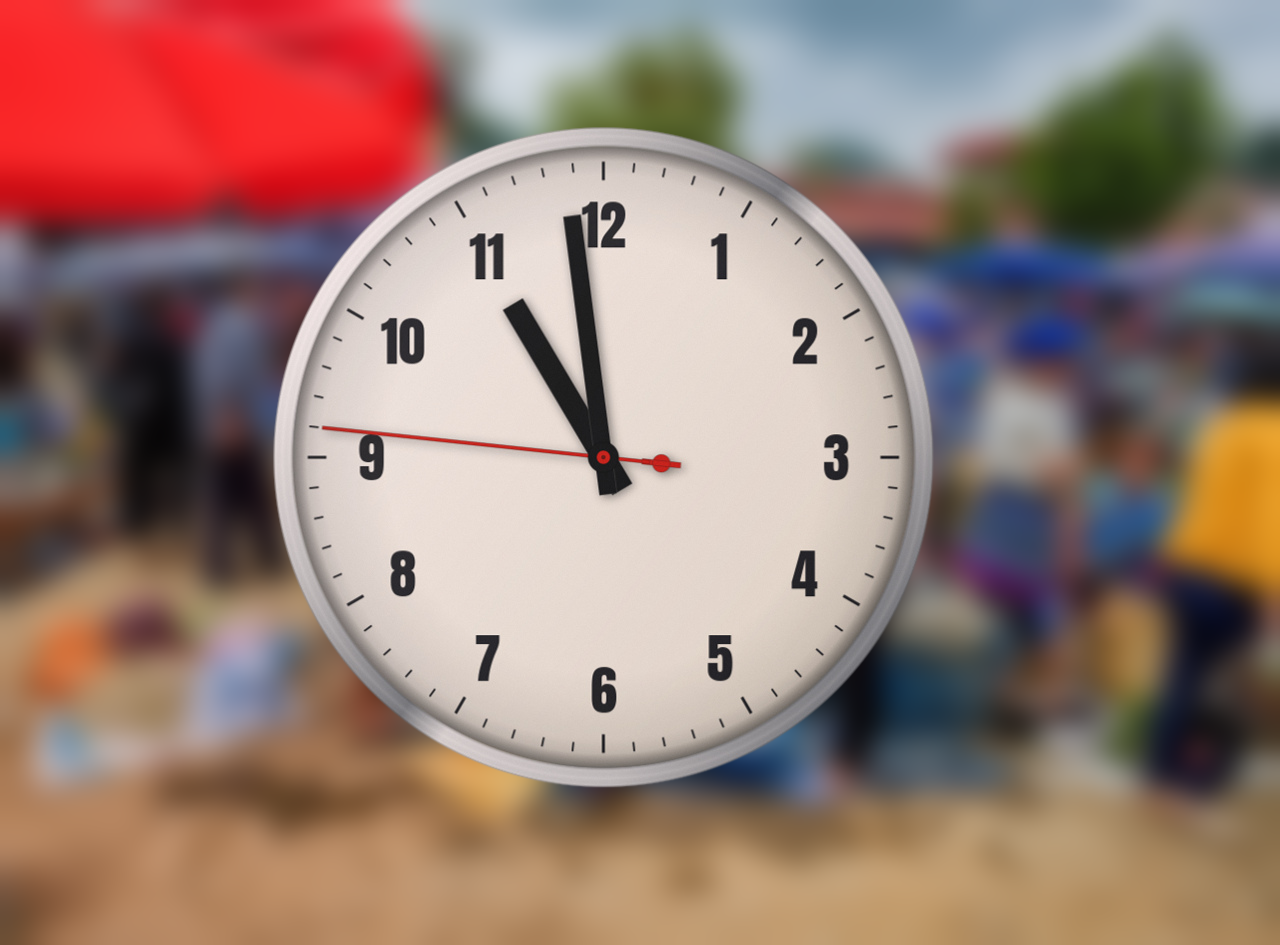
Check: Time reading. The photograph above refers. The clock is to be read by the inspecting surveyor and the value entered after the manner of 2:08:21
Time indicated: 10:58:46
